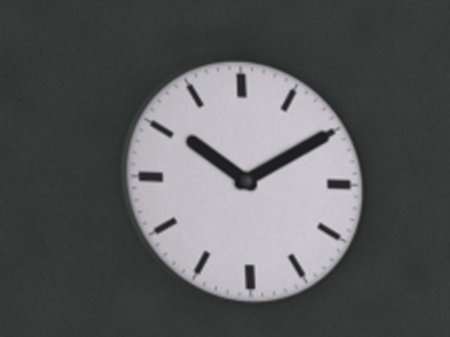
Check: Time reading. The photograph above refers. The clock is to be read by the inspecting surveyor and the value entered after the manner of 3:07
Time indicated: 10:10
